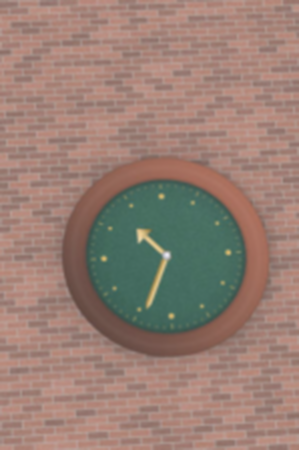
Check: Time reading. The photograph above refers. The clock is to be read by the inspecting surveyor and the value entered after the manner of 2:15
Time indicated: 10:34
